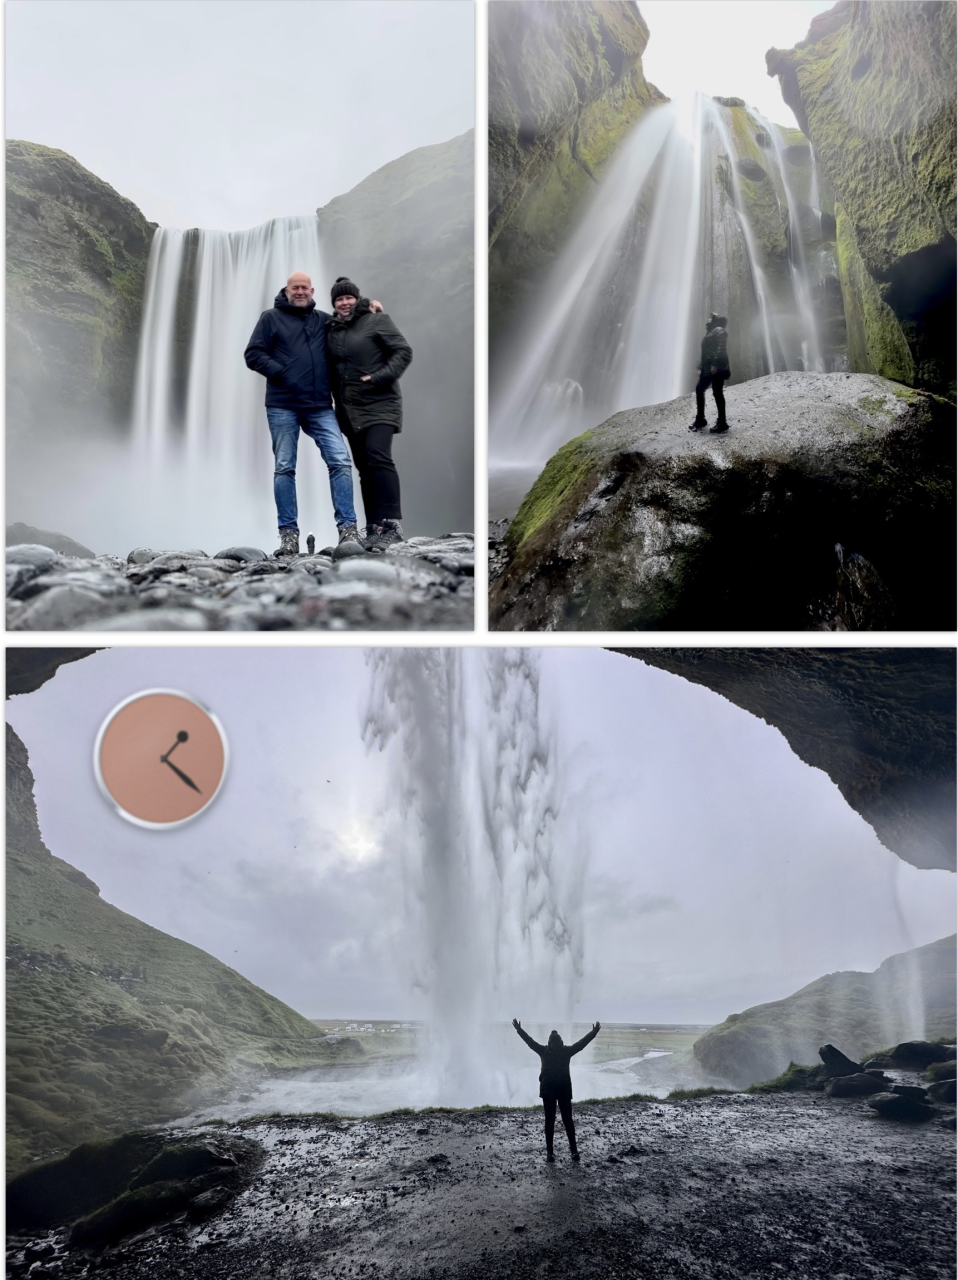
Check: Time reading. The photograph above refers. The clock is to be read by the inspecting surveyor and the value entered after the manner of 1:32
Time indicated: 1:22
